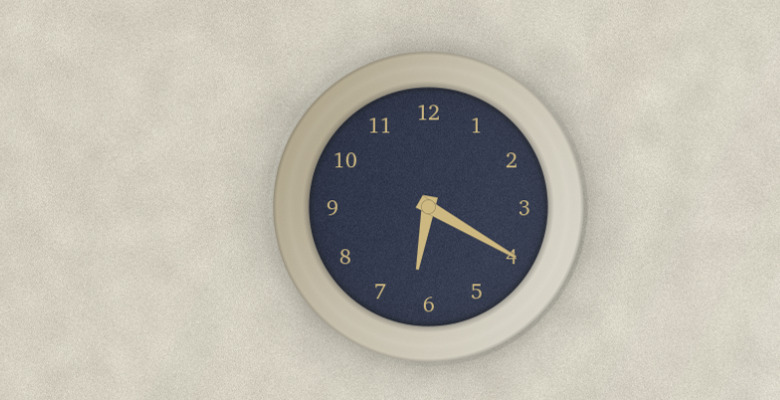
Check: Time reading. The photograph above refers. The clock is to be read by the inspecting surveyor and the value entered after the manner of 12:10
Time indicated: 6:20
